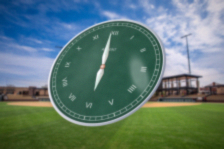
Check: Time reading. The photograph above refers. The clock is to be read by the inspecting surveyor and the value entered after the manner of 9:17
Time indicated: 5:59
